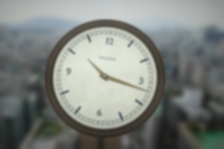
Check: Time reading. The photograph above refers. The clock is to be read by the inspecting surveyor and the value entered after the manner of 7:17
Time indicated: 10:17
